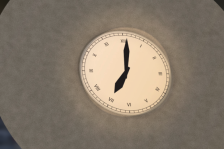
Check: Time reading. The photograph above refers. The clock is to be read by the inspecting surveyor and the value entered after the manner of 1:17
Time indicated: 7:01
